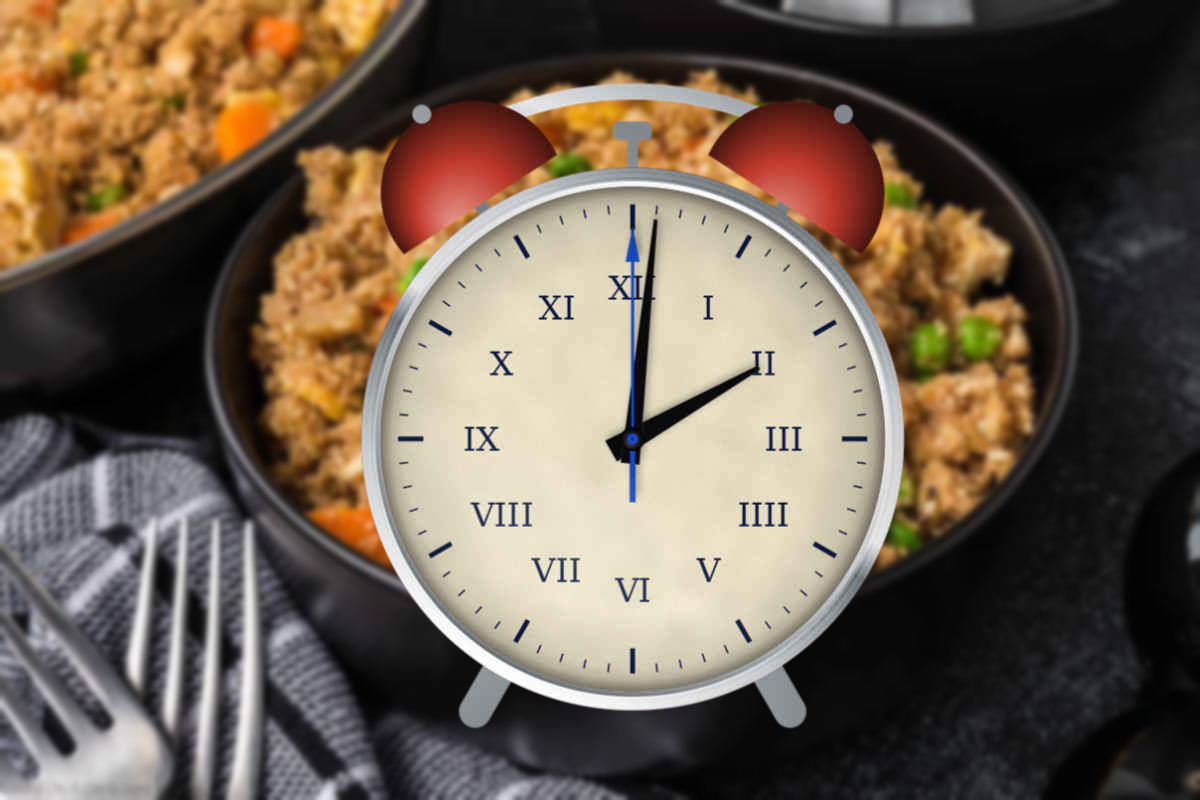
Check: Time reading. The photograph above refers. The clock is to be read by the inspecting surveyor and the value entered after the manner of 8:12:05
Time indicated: 2:01:00
